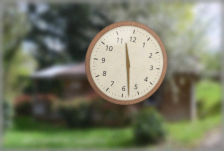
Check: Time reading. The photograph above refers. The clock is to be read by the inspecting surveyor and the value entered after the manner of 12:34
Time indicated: 11:28
